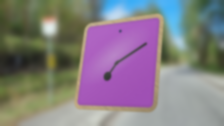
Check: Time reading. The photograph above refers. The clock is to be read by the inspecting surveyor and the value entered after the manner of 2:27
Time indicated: 7:10
